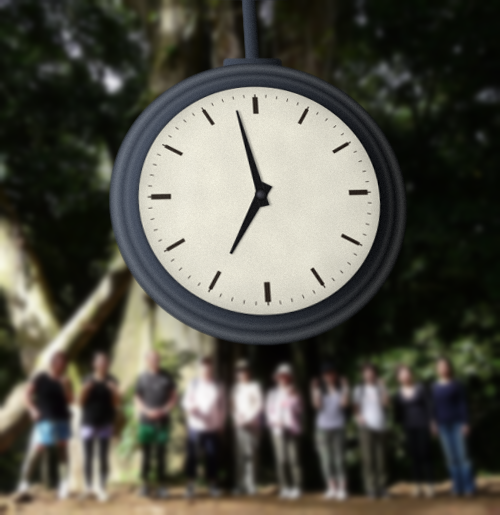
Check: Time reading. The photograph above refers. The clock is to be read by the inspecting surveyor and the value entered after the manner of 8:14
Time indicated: 6:58
